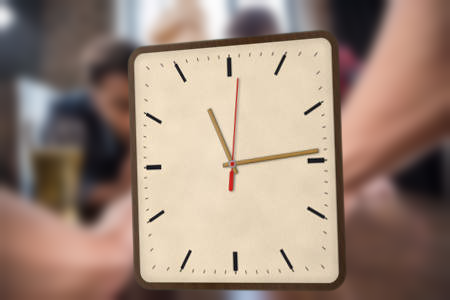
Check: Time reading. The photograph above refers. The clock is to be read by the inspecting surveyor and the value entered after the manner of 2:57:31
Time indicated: 11:14:01
